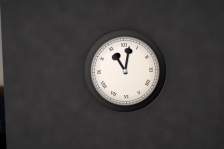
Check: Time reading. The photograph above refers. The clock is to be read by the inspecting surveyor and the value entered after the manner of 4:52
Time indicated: 11:02
